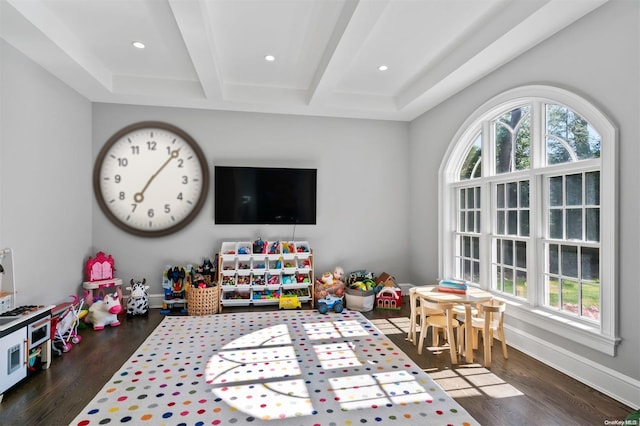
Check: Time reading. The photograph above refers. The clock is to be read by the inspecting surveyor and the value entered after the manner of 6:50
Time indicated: 7:07
